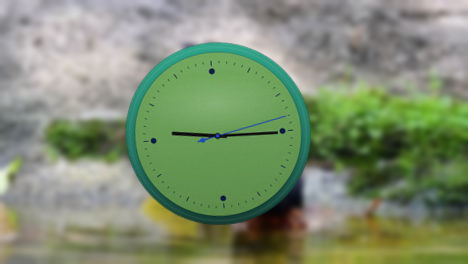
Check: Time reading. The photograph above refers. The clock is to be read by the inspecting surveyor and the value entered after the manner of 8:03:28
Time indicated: 9:15:13
